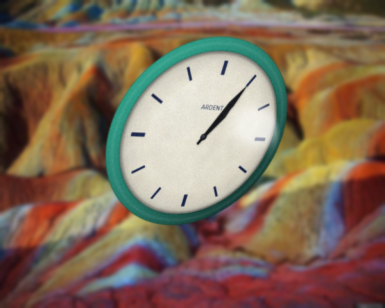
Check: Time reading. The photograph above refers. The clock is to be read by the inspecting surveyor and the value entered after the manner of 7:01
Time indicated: 1:05
